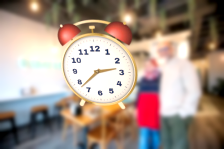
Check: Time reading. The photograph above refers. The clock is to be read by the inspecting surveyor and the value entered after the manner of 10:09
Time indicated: 2:38
